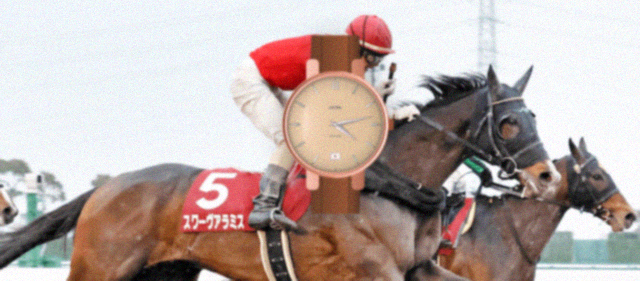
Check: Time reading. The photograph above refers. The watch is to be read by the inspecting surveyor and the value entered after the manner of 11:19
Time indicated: 4:13
